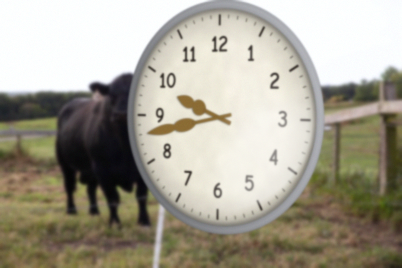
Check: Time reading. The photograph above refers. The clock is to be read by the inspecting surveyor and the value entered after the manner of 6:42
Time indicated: 9:43
